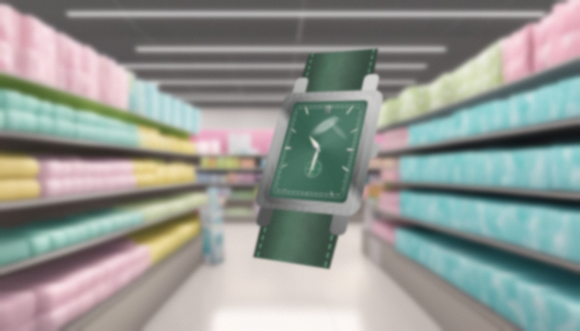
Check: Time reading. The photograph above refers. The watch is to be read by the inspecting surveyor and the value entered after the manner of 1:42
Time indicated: 10:31
